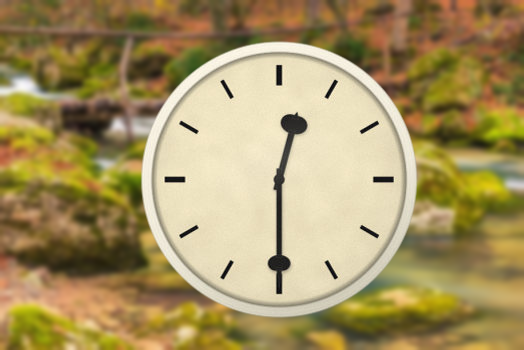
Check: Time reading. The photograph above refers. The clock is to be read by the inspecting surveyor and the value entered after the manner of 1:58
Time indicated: 12:30
